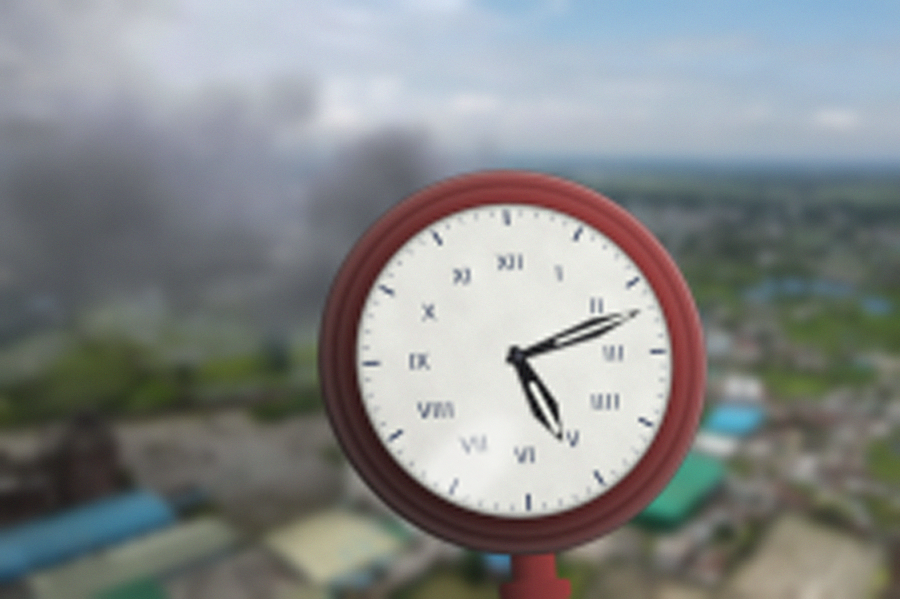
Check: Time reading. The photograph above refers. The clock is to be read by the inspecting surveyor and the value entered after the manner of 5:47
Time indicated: 5:12
